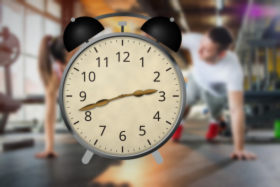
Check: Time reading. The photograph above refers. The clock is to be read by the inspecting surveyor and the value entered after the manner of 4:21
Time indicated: 2:42
